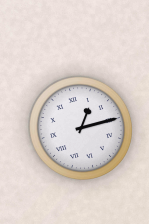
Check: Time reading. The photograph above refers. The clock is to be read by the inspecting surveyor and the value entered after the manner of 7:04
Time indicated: 1:15
